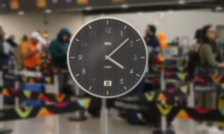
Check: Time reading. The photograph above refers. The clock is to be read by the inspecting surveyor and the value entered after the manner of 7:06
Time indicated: 4:08
